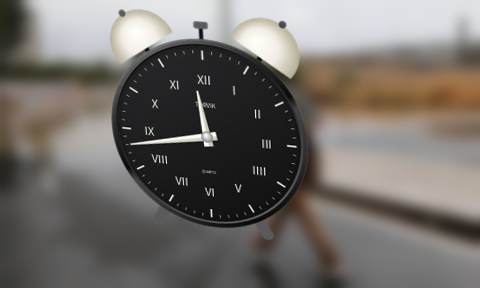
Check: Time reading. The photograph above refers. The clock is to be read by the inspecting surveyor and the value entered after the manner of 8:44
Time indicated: 11:43
